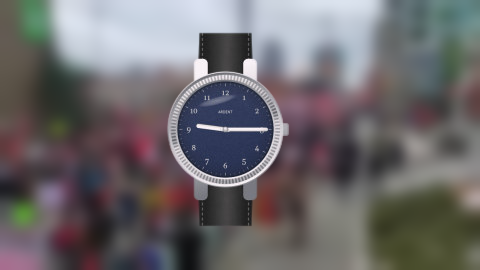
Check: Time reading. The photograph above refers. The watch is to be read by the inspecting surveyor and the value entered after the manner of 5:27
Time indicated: 9:15
